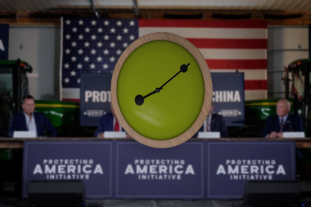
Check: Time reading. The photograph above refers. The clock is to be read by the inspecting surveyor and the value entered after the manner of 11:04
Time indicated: 8:09
